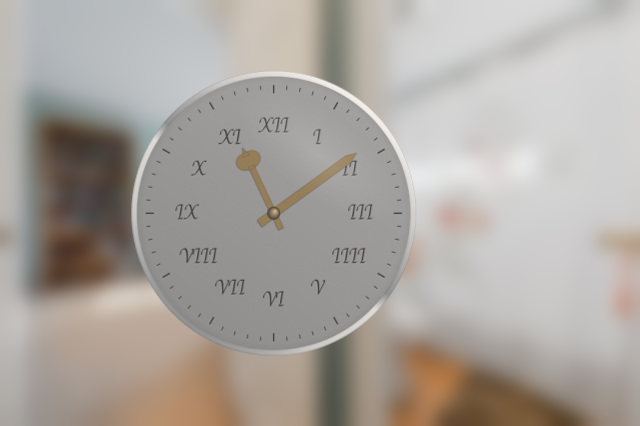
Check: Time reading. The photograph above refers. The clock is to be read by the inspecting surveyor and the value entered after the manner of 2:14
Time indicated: 11:09
